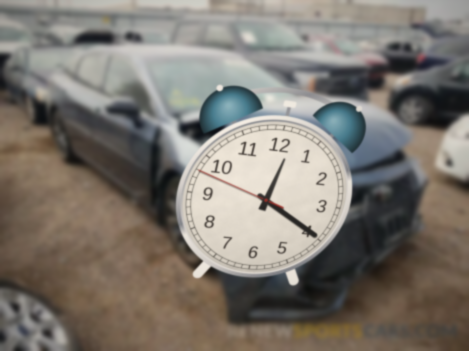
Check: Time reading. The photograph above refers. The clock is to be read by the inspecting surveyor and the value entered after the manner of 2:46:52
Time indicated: 12:19:48
